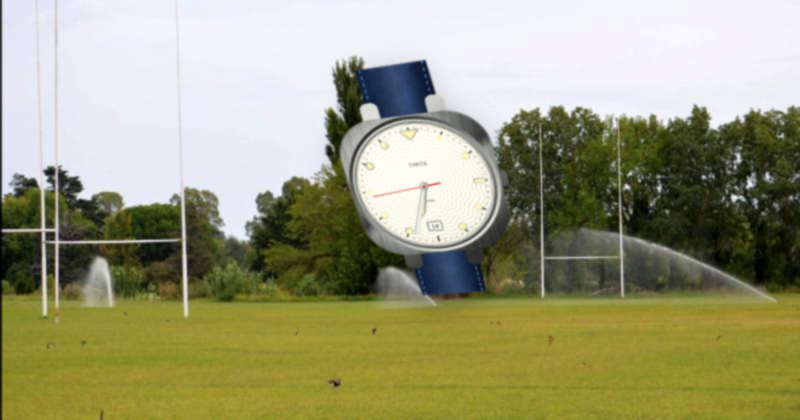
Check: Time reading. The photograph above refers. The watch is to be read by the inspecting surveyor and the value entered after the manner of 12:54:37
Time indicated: 6:33:44
